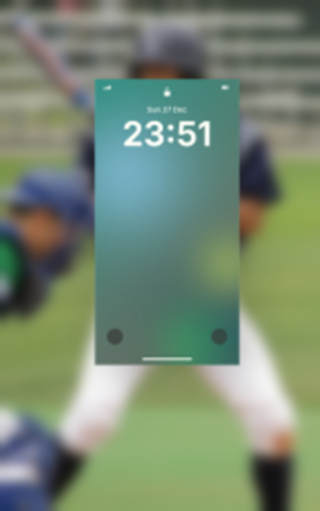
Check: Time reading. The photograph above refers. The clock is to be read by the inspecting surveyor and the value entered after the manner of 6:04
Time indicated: 23:51
